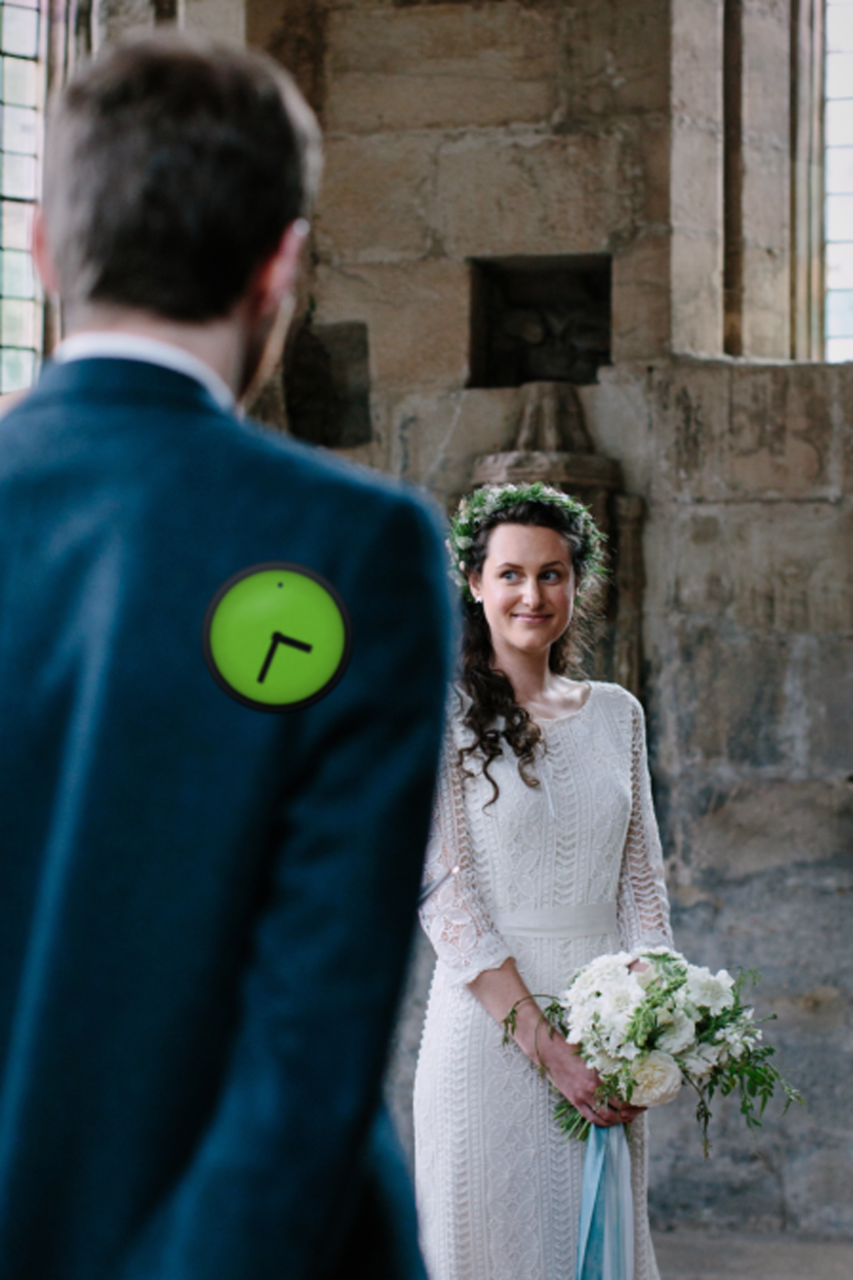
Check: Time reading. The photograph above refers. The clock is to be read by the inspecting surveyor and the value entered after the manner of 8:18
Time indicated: 3:33
